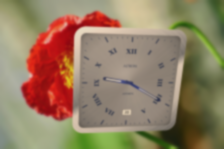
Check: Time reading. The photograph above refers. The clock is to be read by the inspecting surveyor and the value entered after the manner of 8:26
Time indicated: 9:20
